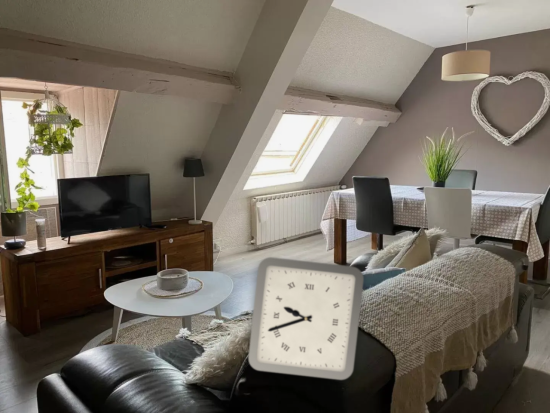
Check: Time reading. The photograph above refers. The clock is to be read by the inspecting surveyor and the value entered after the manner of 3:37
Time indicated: 9:41
